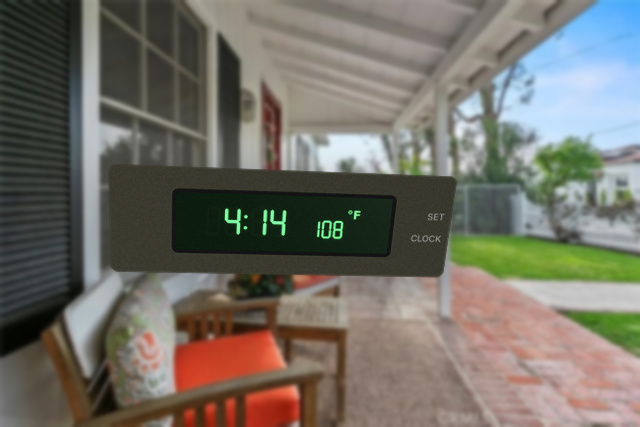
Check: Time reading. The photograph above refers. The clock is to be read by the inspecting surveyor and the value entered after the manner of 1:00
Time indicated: 4:14
